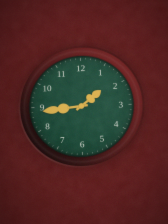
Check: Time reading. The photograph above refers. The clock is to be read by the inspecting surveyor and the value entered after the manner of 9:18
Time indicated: 1:44
